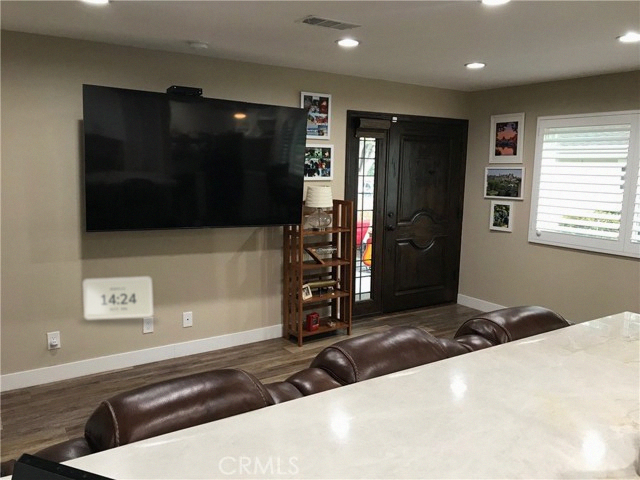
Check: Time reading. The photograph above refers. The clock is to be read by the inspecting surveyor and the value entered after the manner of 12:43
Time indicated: 14:24
